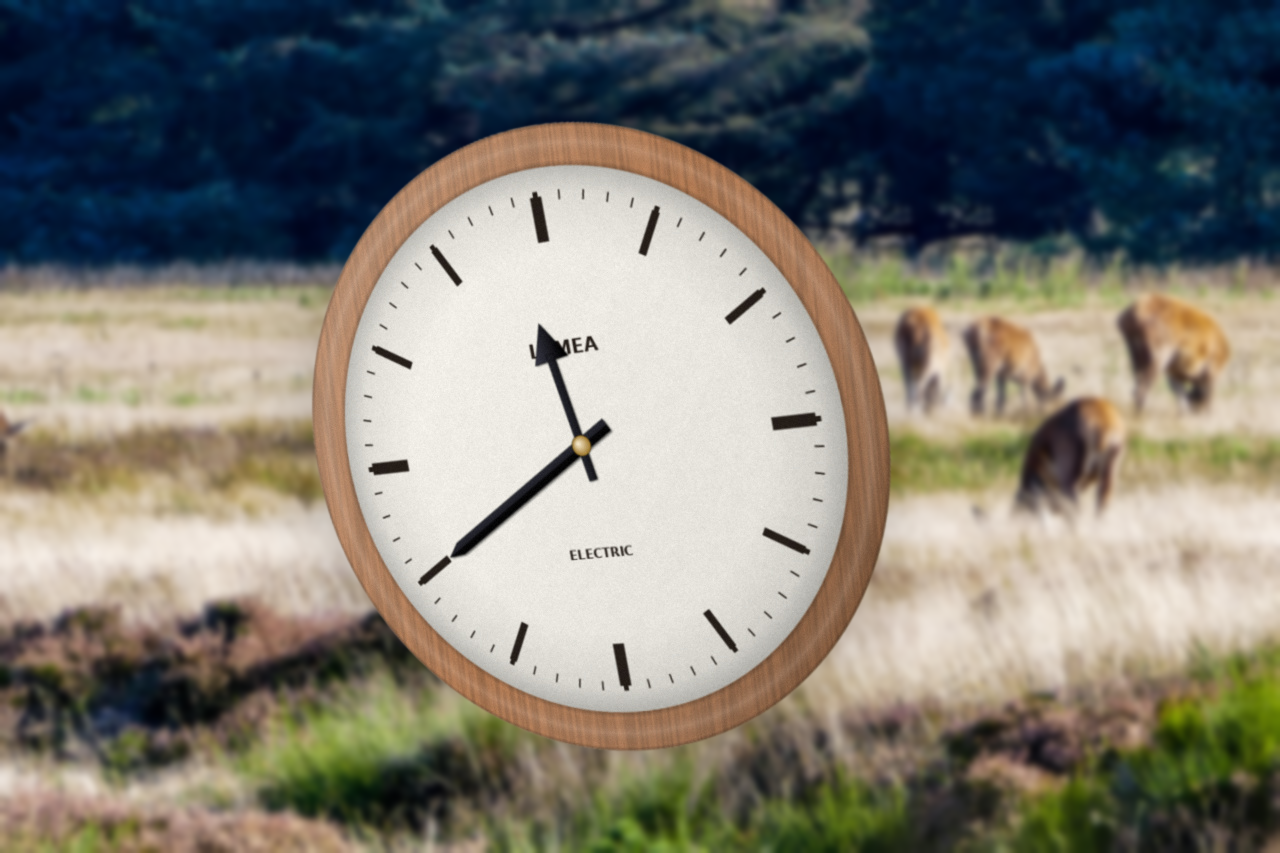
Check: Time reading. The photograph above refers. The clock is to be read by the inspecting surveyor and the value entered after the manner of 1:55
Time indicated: 11:40
